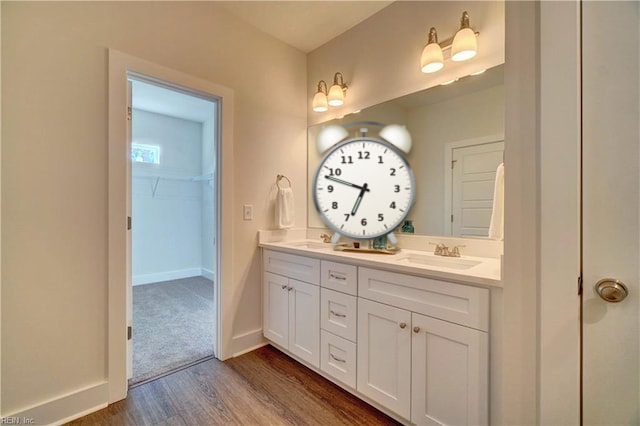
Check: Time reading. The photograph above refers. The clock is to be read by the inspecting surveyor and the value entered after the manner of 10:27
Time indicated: 6:48
